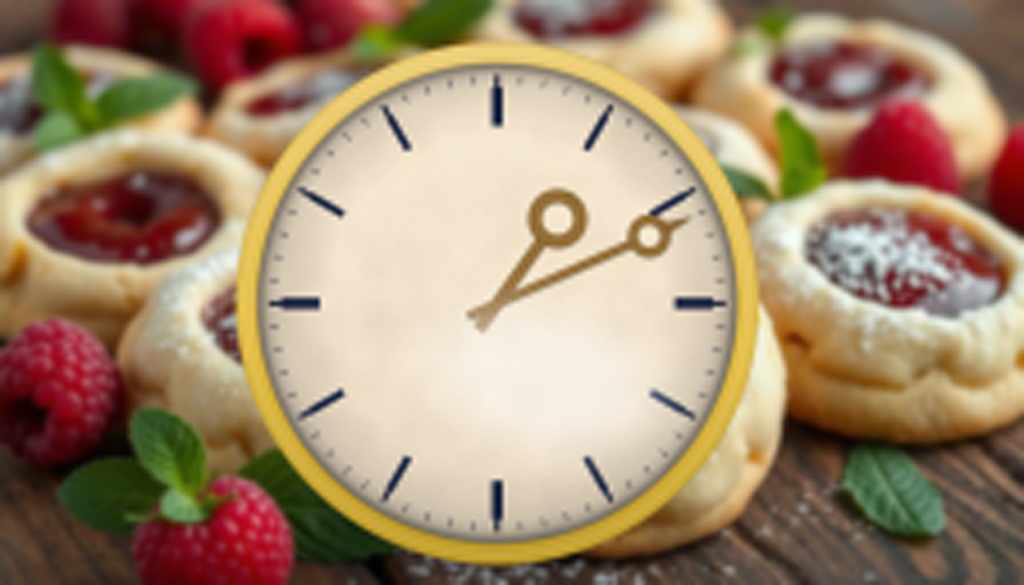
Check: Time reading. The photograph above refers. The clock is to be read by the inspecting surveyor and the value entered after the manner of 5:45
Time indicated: 1:11
